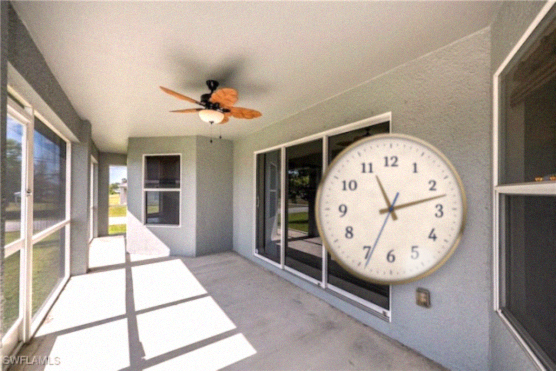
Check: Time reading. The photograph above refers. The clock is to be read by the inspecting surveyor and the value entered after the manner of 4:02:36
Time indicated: 11:12:34
